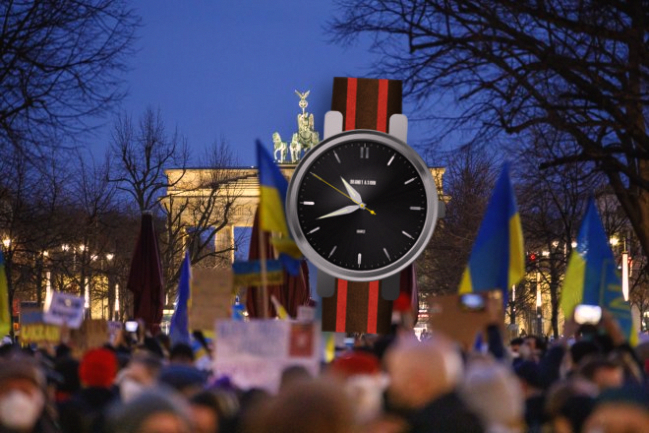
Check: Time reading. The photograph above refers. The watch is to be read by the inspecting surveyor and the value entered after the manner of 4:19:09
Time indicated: 10:41:50
